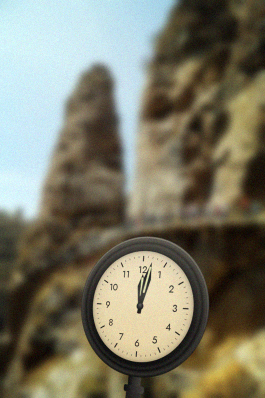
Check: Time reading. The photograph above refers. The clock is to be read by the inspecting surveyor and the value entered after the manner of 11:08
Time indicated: 12:02
